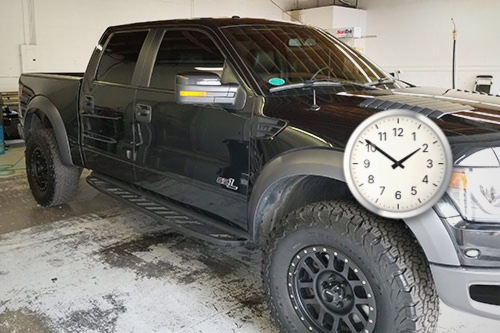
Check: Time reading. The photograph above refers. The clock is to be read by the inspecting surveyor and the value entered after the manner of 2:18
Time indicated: 1:51
